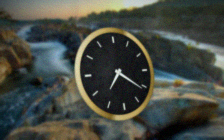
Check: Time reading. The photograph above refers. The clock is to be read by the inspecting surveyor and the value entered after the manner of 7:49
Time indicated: 7:21
